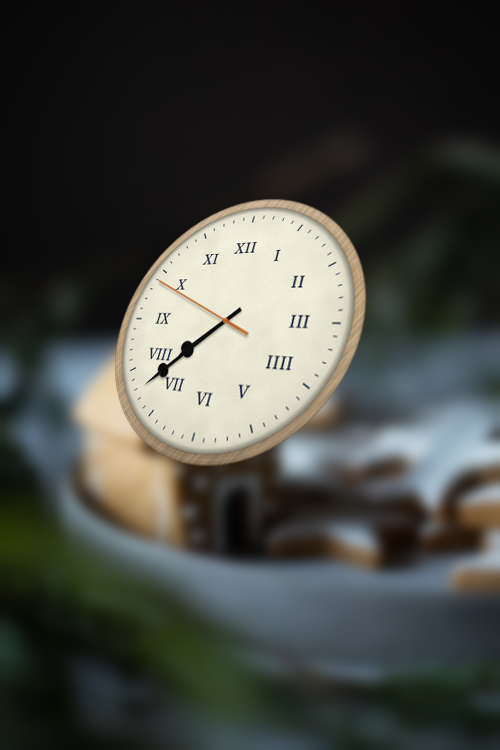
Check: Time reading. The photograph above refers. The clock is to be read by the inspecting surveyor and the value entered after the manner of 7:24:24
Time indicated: 7:37:49
